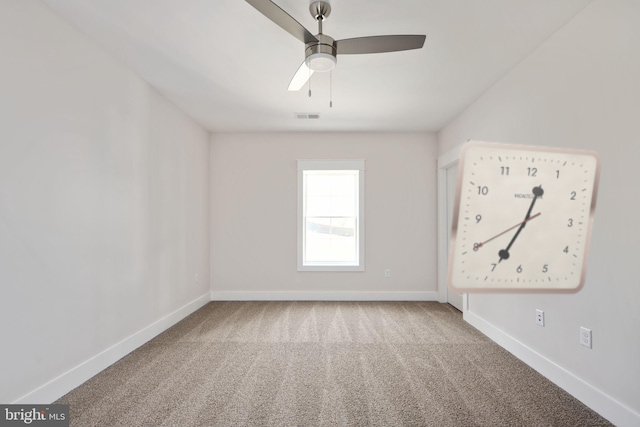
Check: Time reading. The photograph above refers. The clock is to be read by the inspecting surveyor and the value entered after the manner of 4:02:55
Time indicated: 12:34:40
